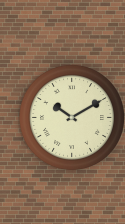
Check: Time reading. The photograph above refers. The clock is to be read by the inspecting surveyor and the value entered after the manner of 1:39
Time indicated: 10:10
